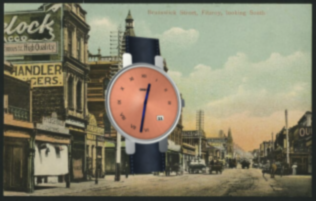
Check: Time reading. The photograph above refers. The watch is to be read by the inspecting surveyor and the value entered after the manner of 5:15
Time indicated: 12:32
